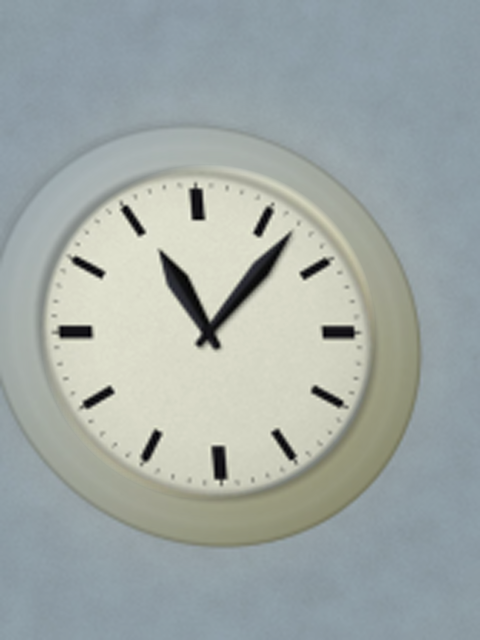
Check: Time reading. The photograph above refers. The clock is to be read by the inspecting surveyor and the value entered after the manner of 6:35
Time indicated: 11:07
